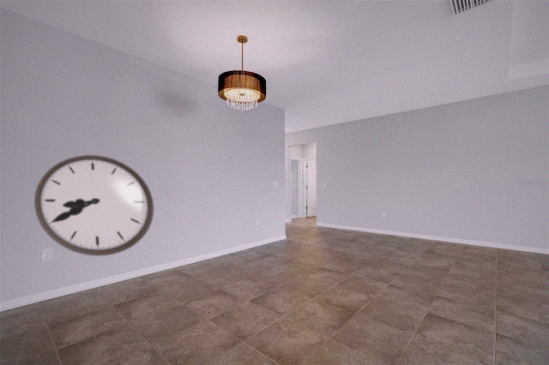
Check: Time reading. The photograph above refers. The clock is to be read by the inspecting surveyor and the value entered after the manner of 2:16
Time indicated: 8:40
